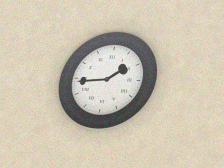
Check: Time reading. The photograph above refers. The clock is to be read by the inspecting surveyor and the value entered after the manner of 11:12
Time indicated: 1:44
